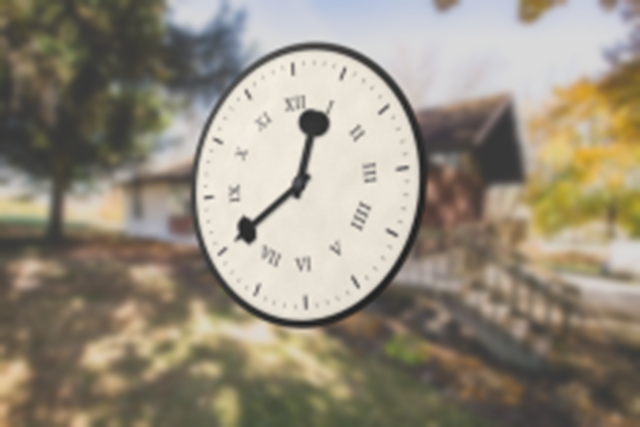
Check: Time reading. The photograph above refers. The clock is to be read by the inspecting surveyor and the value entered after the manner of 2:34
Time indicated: 12:40
